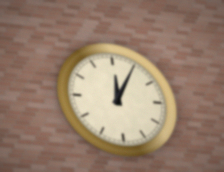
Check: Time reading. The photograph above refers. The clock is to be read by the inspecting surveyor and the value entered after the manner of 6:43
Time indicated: 12:05
